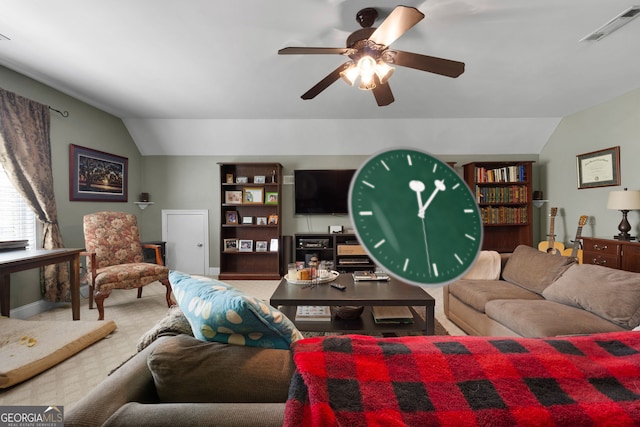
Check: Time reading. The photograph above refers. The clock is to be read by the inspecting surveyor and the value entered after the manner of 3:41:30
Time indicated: 12:07:31
